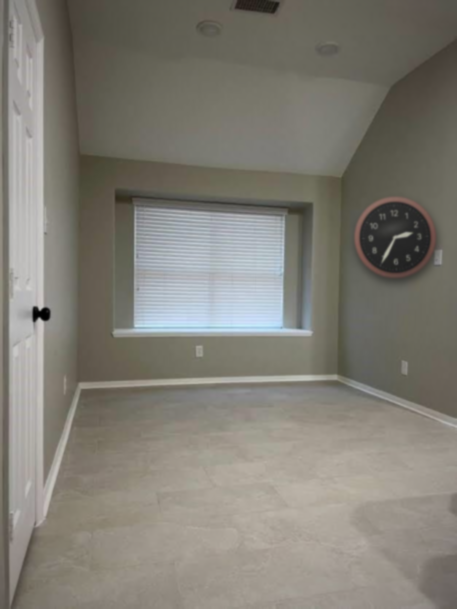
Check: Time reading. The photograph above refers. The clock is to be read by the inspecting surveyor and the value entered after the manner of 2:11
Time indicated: 2:35
